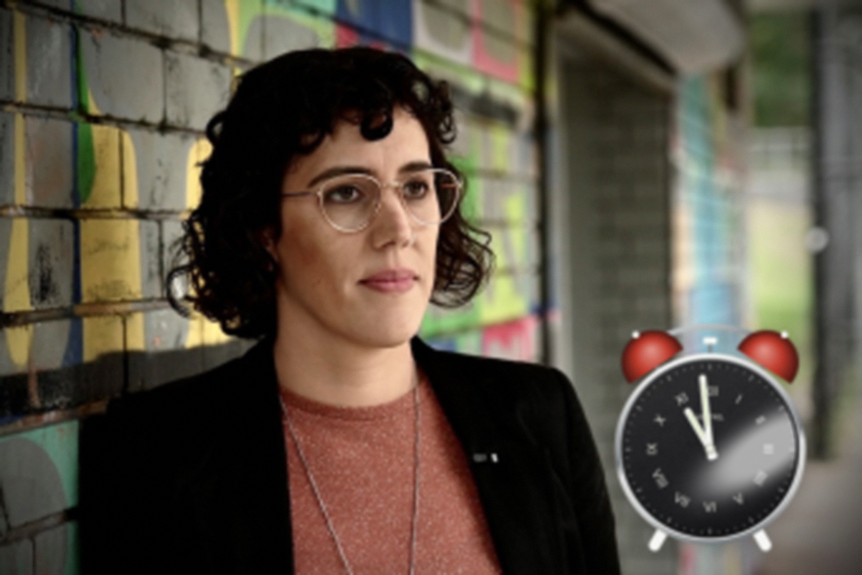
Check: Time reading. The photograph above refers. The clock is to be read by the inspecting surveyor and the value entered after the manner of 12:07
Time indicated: 10:59
